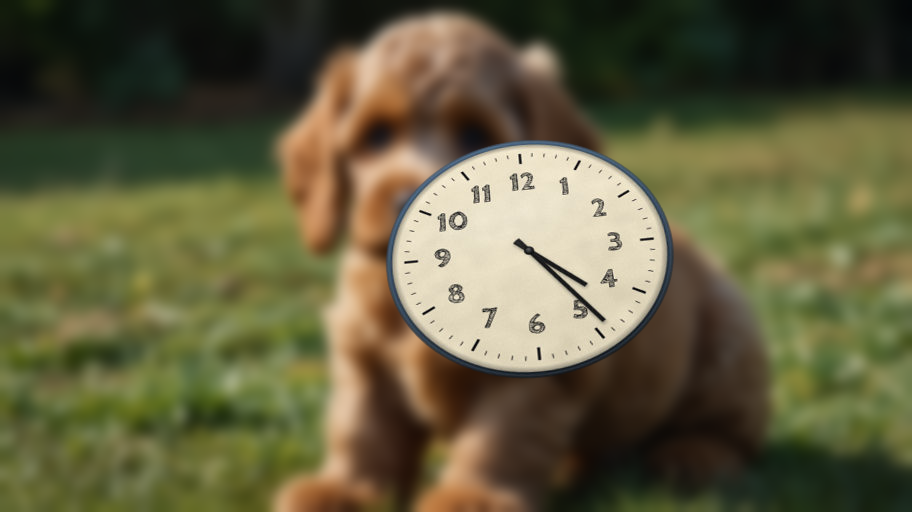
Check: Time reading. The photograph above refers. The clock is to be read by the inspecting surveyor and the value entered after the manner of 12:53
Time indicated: 4:24
